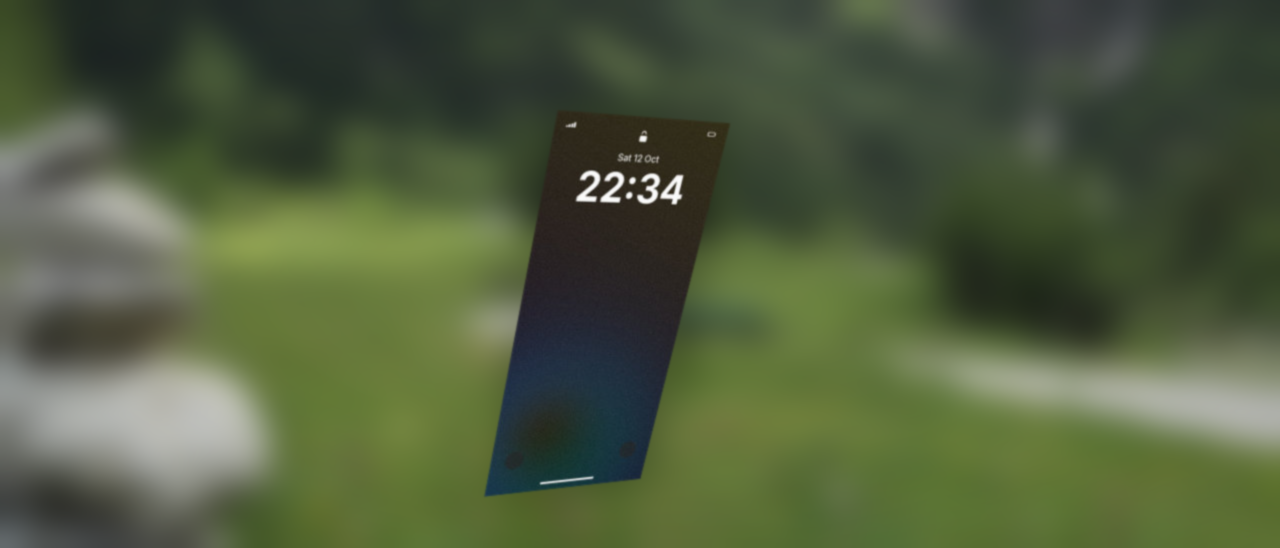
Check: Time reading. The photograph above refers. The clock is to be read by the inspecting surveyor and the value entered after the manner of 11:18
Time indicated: 22:34
